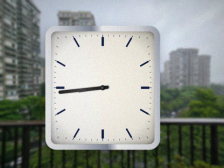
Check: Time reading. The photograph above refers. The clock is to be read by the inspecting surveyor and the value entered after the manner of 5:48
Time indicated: 8:44
